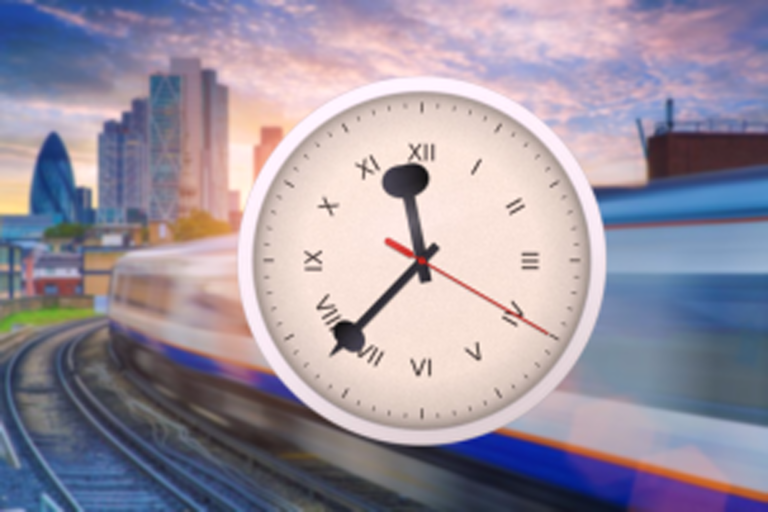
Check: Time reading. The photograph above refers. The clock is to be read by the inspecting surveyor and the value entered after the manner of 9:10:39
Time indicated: 11:37:20
